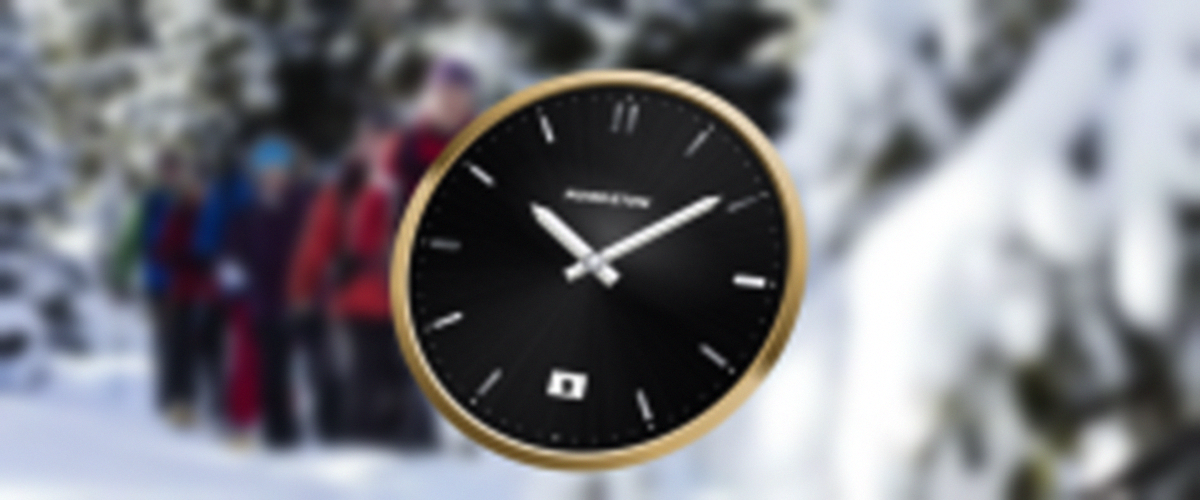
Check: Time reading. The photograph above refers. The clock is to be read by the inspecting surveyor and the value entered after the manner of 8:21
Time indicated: 10:09
